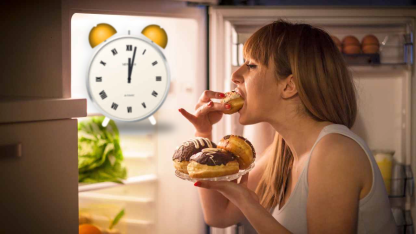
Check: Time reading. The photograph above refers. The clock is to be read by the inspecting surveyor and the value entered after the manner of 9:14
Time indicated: 12:02
